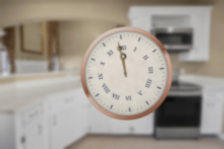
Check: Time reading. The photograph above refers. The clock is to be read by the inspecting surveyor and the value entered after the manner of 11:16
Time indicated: 11:59
